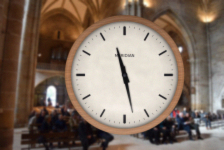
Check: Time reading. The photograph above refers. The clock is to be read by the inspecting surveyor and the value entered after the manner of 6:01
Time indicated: 11:28
